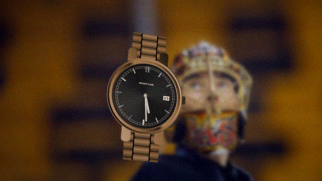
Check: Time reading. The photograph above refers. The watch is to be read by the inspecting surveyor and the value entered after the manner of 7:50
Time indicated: 5:29
